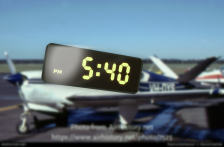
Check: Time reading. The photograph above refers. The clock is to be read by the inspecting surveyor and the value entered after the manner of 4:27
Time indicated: 5:40
